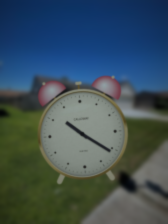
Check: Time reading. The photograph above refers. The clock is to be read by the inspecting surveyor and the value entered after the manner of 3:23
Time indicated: 10:21
